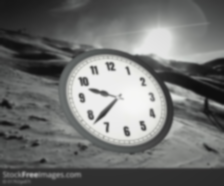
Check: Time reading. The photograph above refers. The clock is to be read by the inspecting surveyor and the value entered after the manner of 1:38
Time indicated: 9:38
